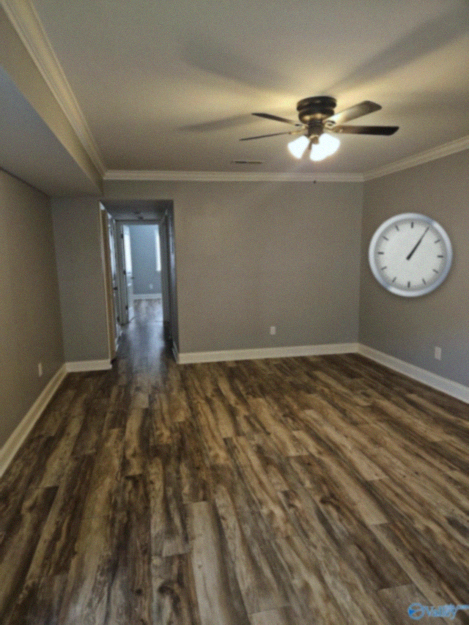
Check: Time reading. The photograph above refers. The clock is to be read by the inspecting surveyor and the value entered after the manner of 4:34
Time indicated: 1:05
